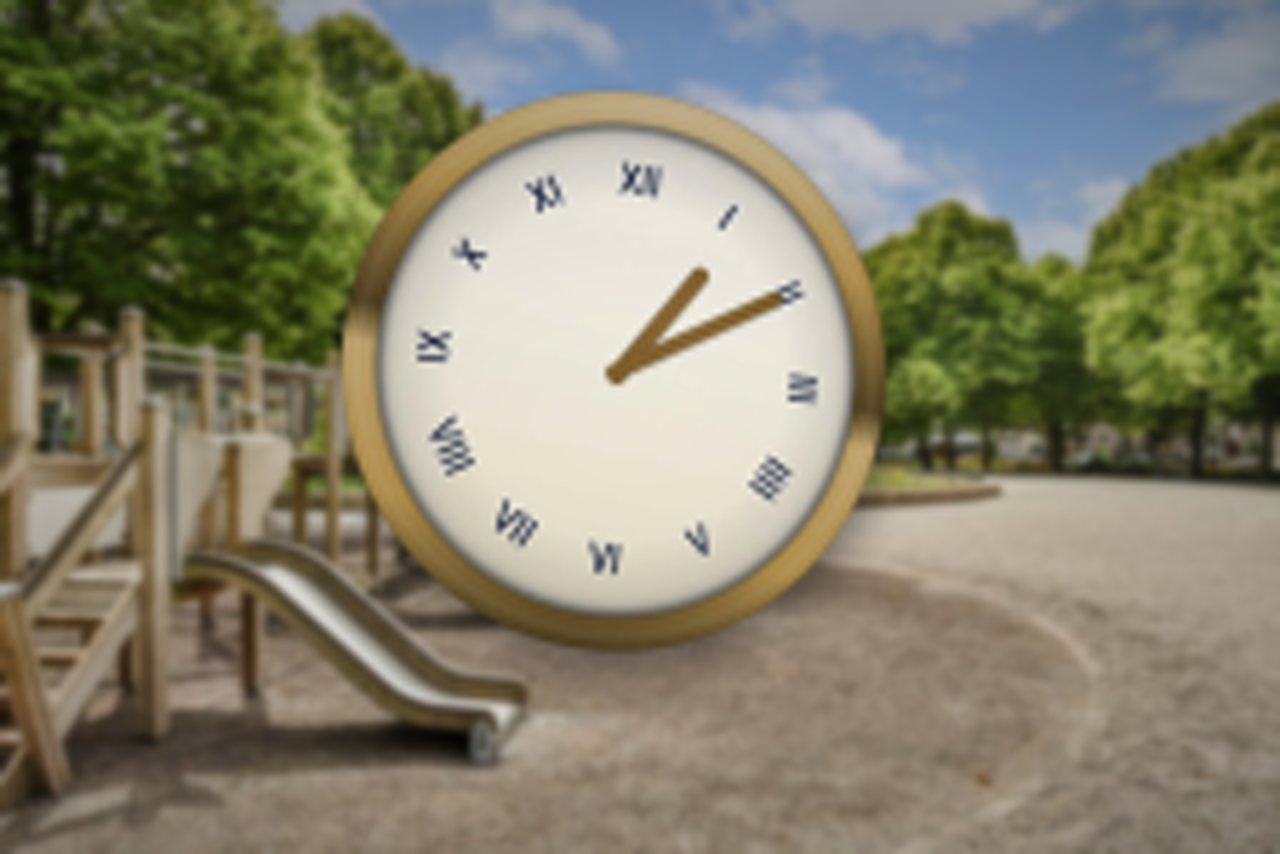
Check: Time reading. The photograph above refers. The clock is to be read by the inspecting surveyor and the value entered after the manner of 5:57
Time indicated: 1:10
